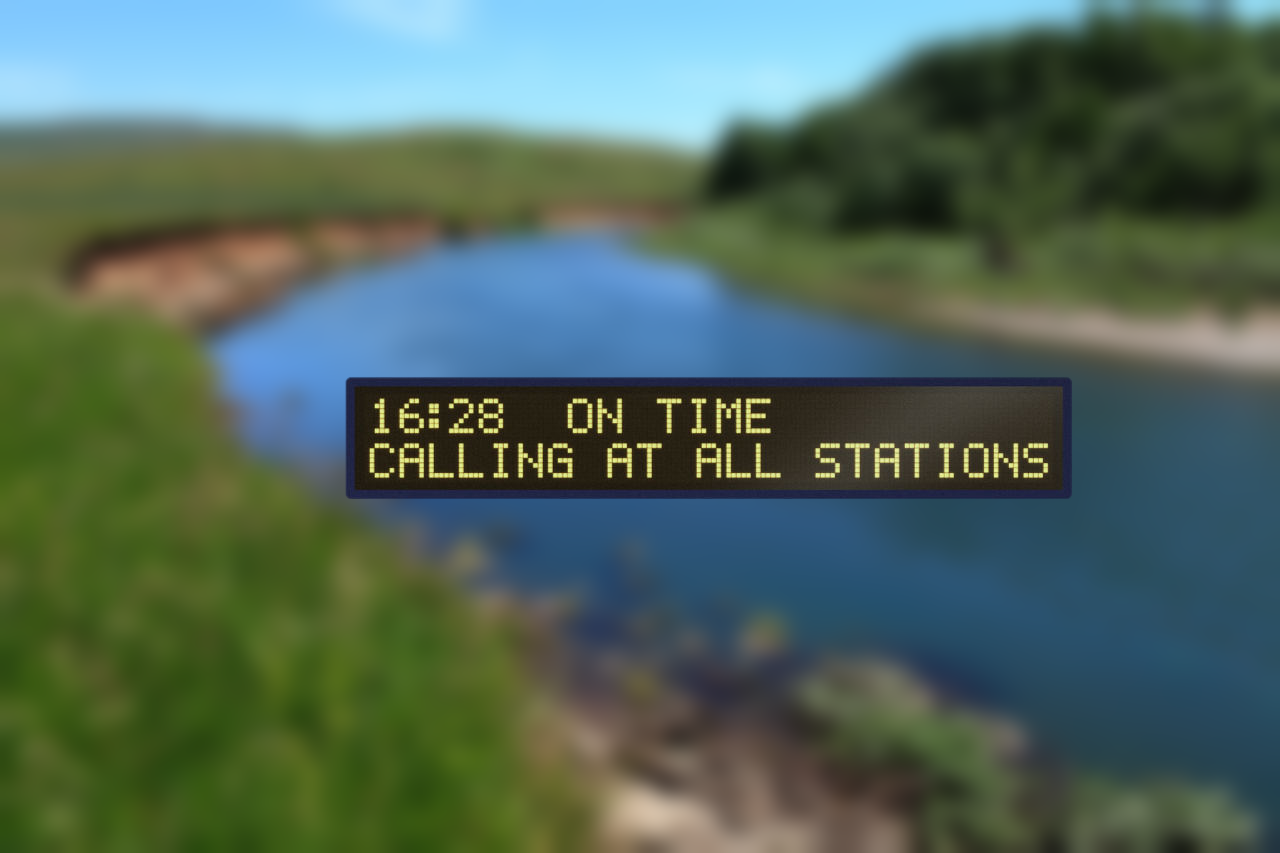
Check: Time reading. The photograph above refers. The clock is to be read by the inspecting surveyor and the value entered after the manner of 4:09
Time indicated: 16:28
